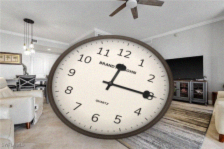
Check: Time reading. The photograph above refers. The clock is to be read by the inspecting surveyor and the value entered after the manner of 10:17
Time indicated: 12:15
